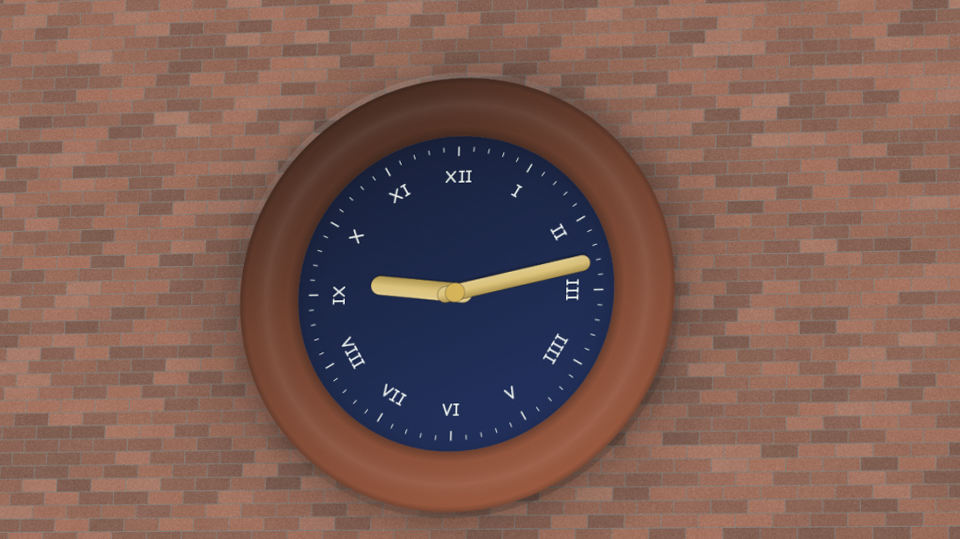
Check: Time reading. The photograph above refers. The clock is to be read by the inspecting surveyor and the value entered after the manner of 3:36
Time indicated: 9:13
